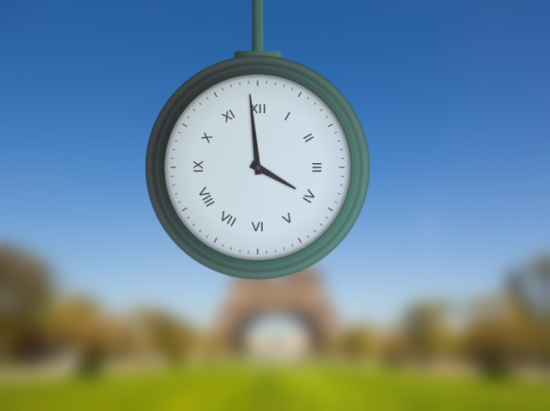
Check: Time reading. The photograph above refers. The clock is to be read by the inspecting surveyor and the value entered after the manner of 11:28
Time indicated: 3:59
